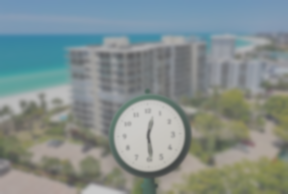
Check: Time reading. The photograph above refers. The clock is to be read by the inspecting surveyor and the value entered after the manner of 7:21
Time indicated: 12:29
